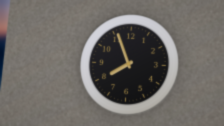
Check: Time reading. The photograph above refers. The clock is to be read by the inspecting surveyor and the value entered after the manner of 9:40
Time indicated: 7:56
